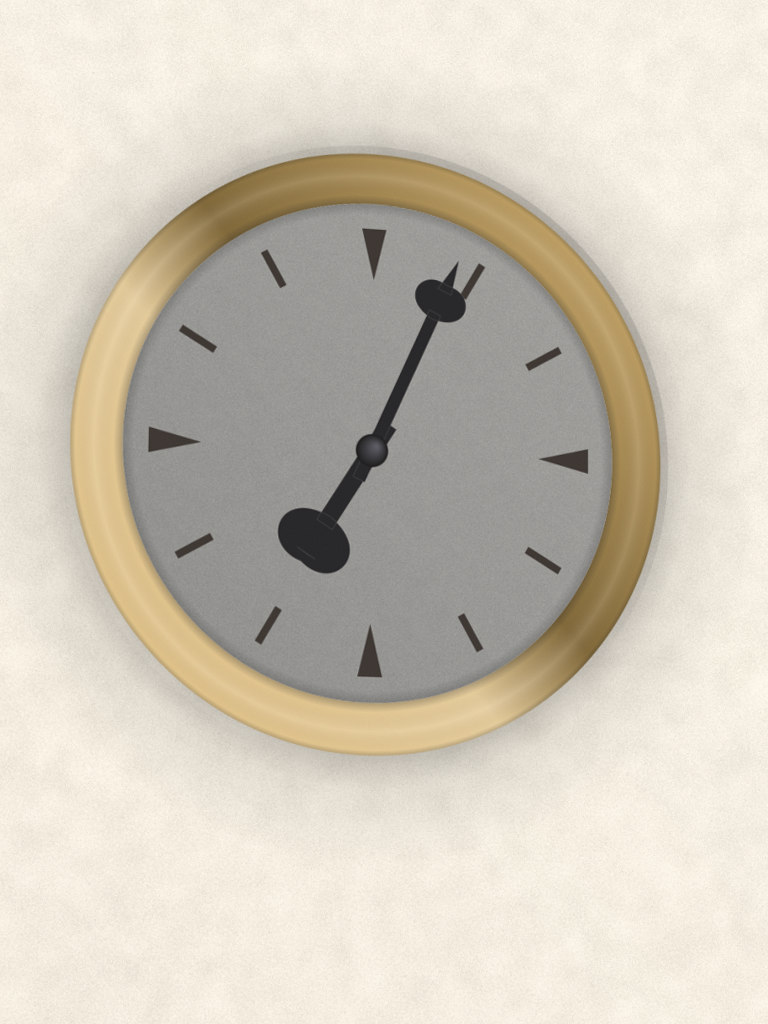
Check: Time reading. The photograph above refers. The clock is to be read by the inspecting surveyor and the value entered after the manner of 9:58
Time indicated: 7:04
